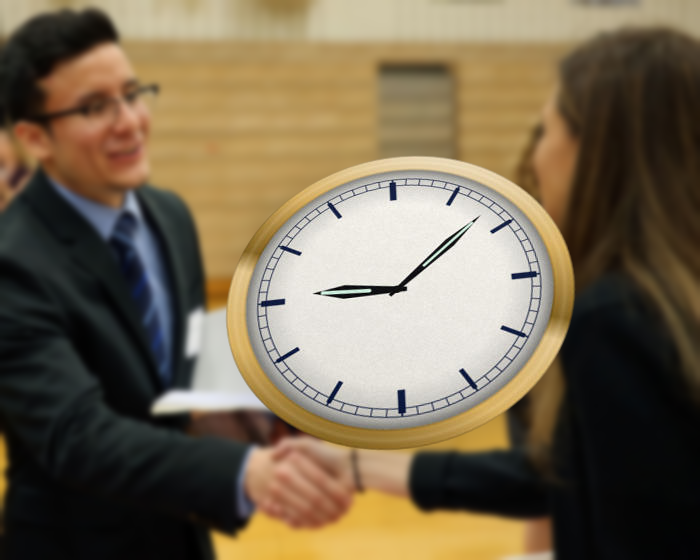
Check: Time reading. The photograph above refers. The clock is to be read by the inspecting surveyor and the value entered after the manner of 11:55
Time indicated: 9:08
